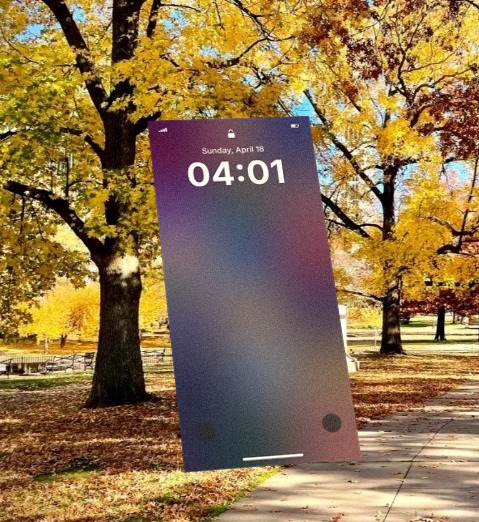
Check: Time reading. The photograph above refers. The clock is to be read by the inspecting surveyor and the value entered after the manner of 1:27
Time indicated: 4:01
